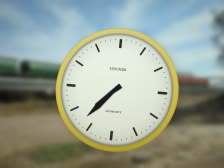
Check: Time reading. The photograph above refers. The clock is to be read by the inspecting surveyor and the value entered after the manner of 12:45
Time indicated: 7:37
